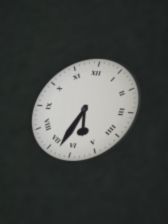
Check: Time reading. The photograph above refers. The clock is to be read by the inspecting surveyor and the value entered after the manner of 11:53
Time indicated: 5:33
